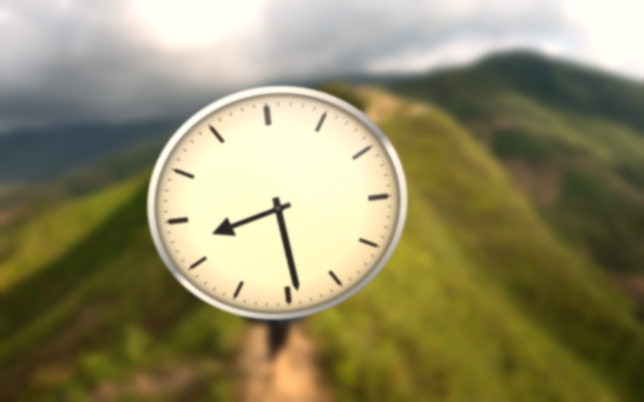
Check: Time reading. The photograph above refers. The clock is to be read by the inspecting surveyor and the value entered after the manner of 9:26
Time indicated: 8:29
